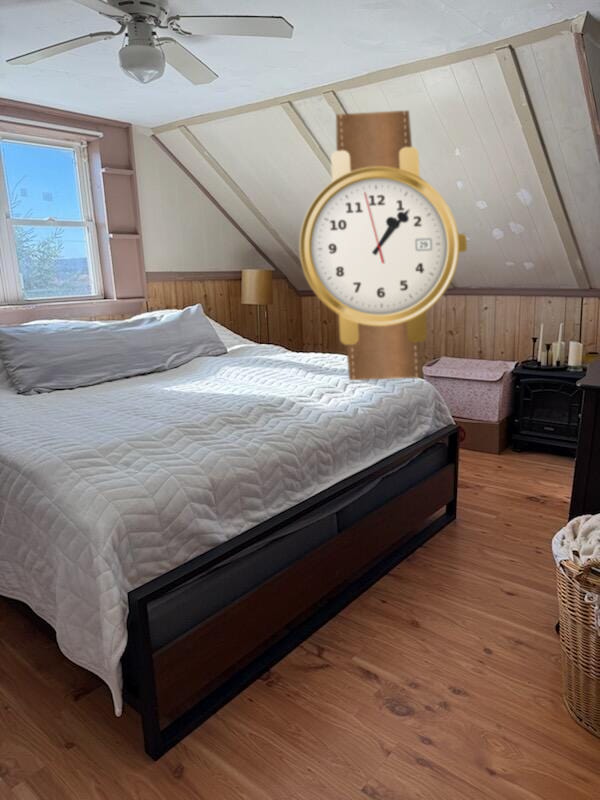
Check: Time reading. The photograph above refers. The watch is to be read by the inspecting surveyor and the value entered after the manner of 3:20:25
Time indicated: 1:06:58
